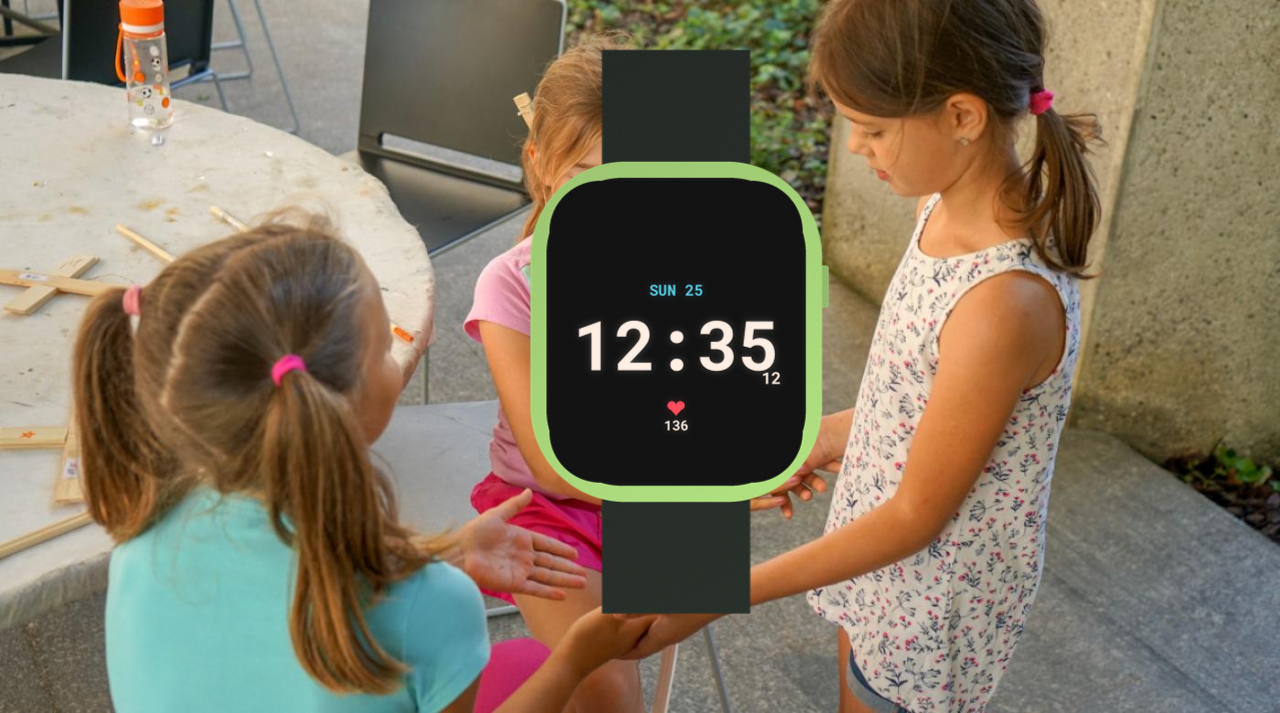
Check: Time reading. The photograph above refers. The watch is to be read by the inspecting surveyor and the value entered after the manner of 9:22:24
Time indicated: 12:35:12
